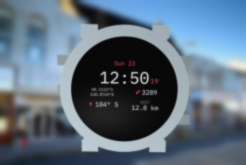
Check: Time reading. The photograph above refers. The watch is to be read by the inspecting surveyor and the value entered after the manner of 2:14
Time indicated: 12:50
